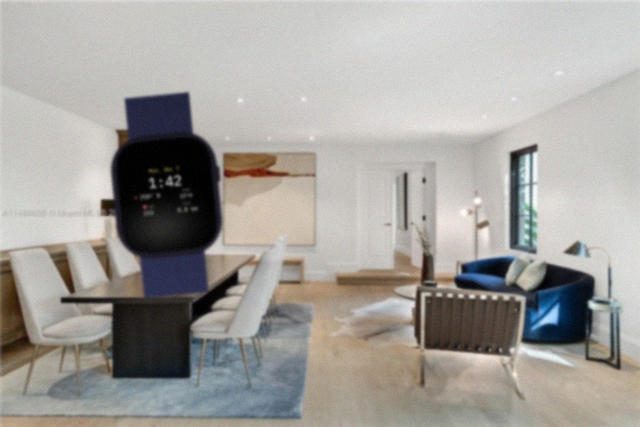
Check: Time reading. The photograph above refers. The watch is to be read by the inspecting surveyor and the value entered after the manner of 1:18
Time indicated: 1:42
